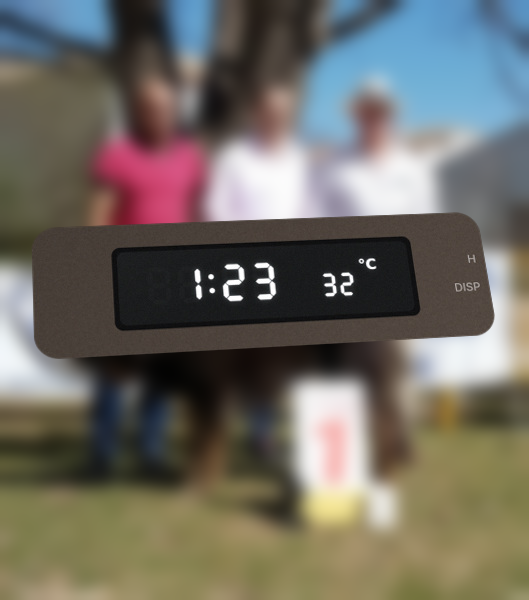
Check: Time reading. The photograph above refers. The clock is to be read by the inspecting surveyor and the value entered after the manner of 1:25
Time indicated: 1:23
